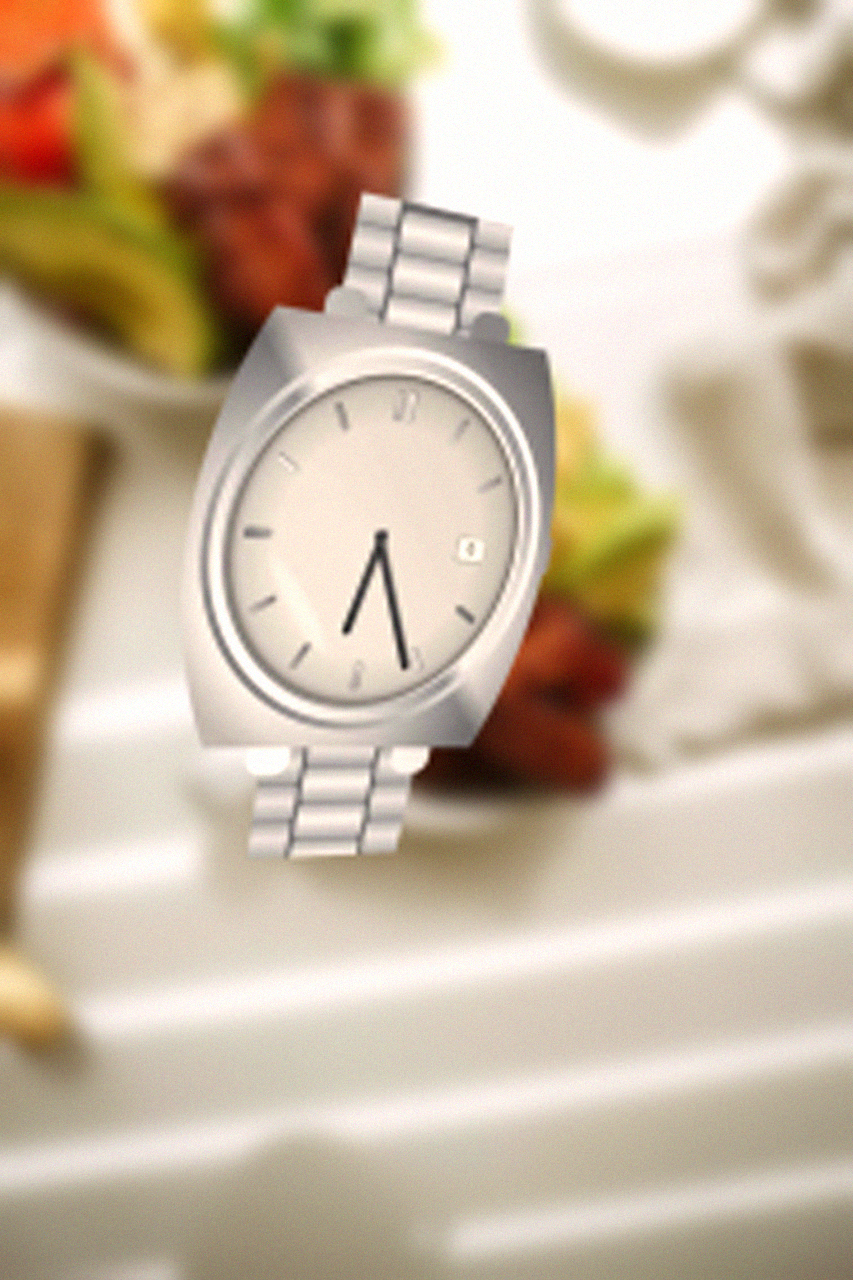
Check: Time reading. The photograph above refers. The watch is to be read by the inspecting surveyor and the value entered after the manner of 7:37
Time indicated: 6:26
